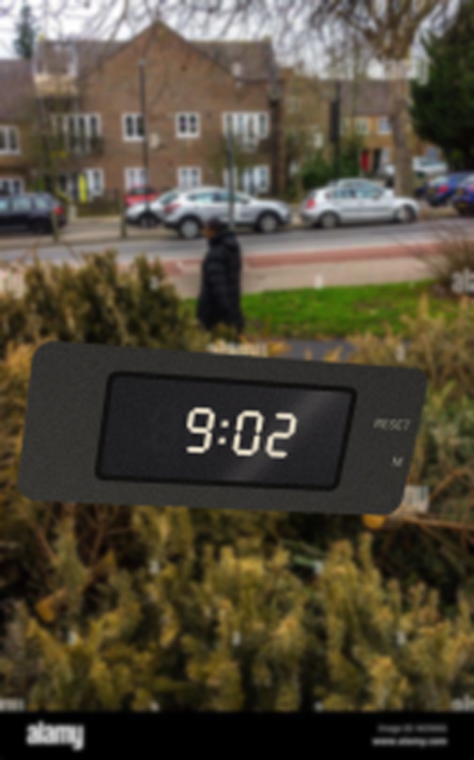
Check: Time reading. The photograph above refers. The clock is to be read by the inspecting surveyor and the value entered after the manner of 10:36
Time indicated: 9:02
